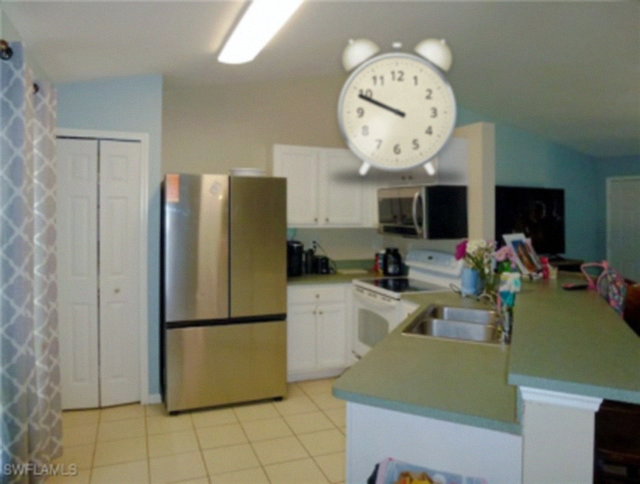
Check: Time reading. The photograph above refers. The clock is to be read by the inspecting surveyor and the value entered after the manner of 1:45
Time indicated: 9:49
